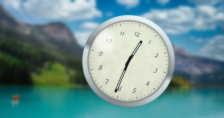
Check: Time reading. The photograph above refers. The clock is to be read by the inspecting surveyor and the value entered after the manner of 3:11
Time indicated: 12:31
